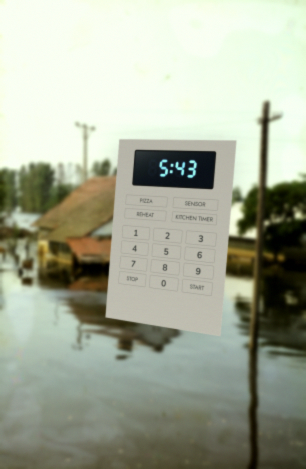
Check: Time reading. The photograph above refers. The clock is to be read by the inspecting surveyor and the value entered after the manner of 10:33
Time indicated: 5:43
